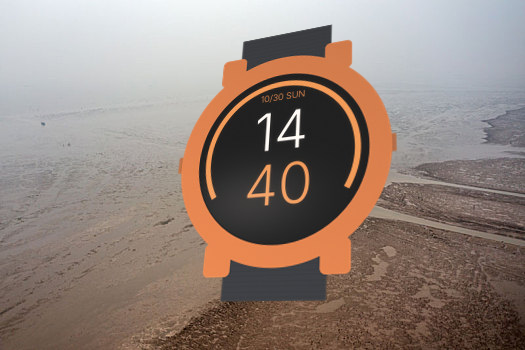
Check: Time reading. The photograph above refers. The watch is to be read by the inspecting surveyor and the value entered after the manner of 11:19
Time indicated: 14:40
